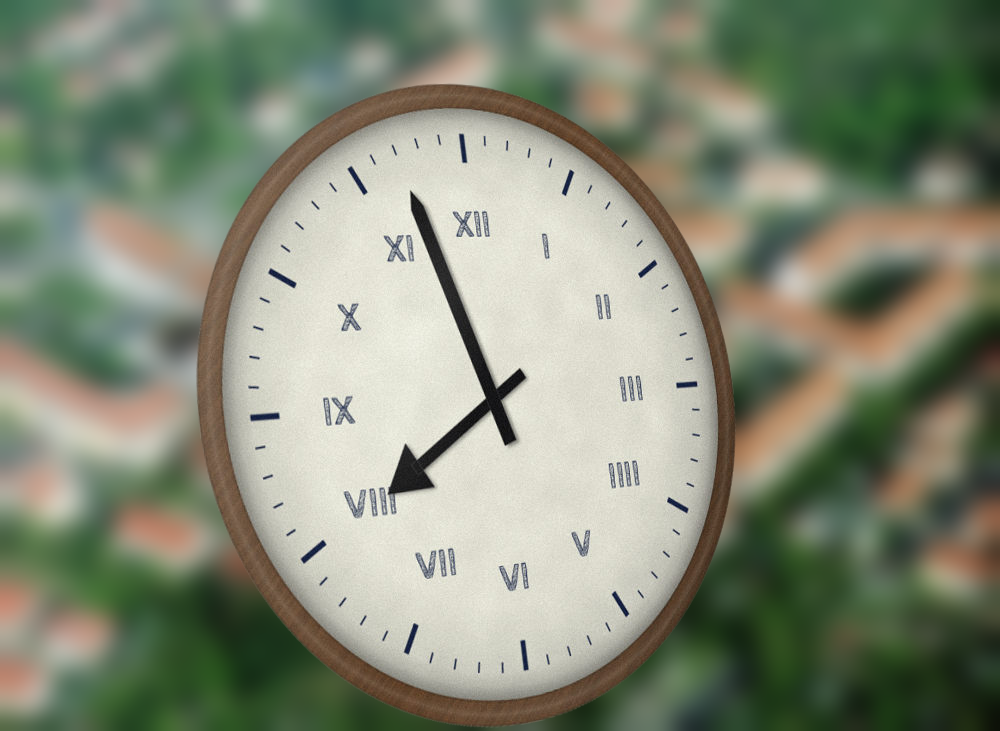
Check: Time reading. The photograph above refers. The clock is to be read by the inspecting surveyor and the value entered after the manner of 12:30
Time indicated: 7:57
